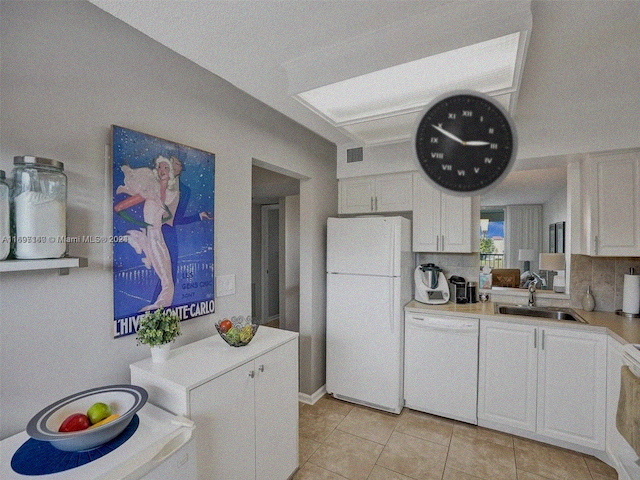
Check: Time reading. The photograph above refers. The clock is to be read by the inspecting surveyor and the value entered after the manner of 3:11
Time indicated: 2:49
